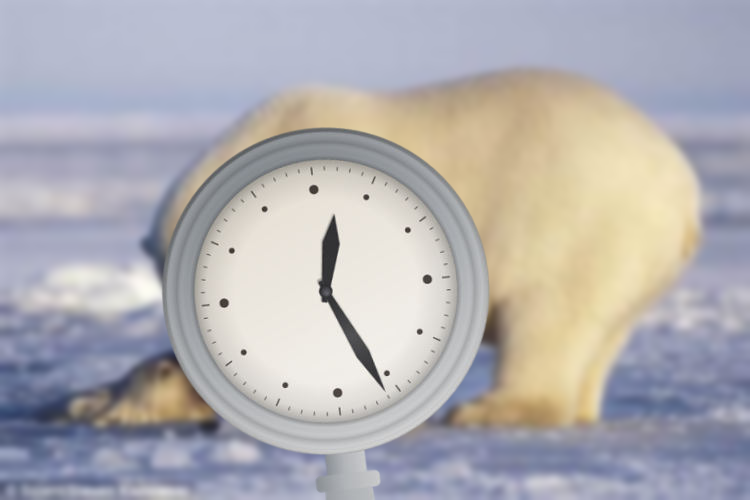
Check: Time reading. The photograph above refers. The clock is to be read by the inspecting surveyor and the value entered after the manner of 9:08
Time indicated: 12:26
